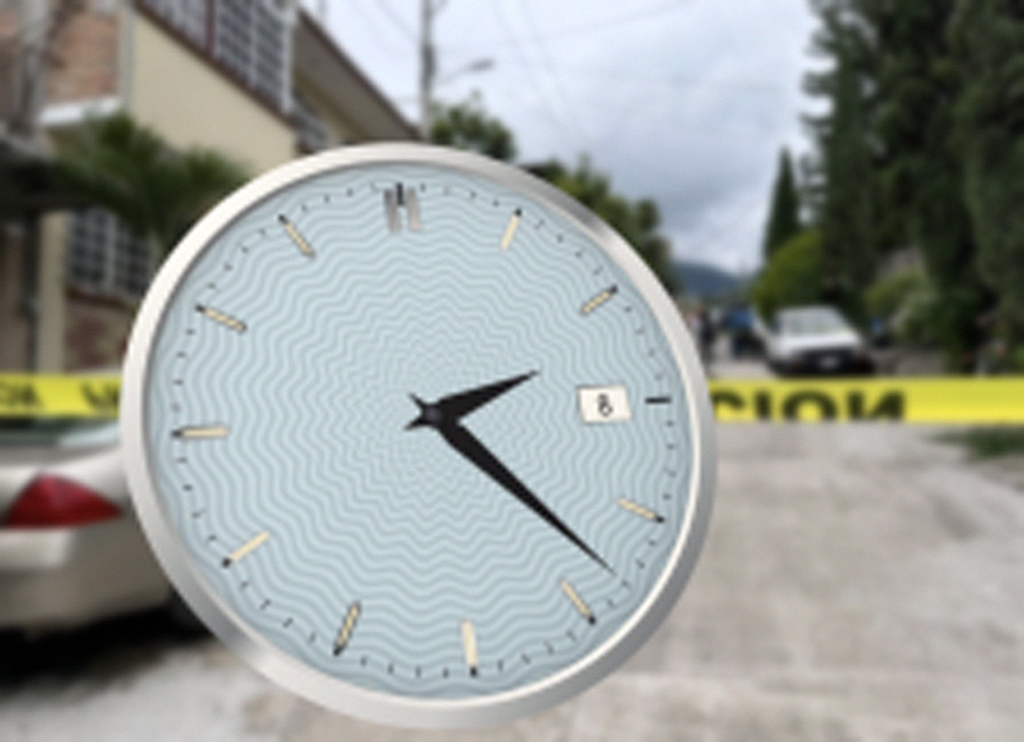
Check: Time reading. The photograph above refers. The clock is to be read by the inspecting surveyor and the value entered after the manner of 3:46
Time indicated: 2:23
